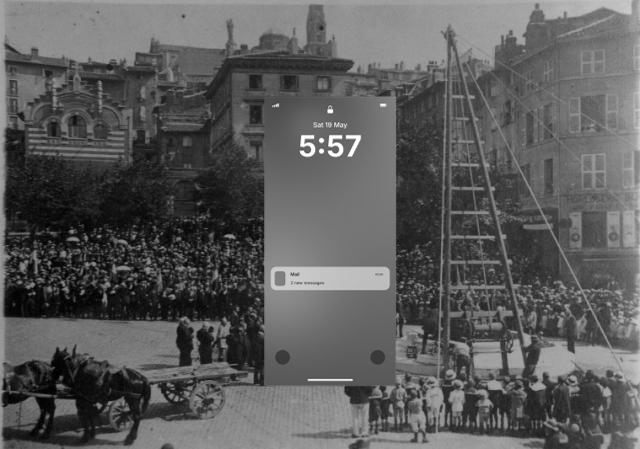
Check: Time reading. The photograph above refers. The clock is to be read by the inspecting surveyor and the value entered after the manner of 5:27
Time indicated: 5:57
